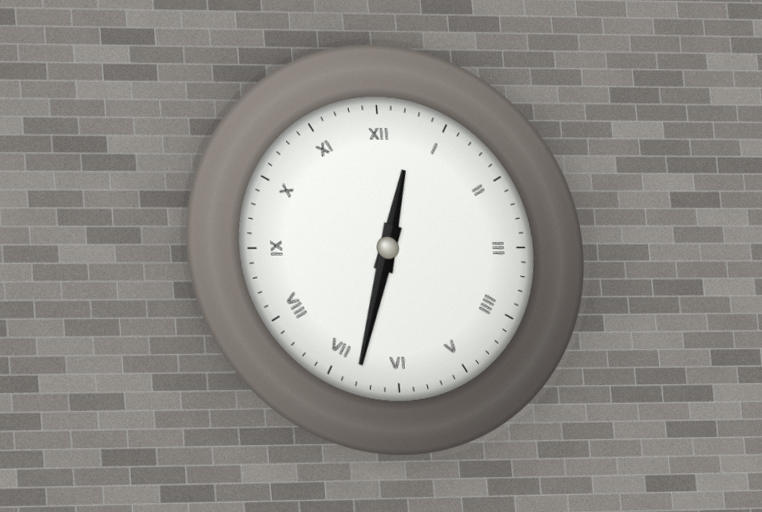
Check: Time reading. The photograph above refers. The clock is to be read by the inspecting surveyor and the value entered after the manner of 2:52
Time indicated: 12:33
